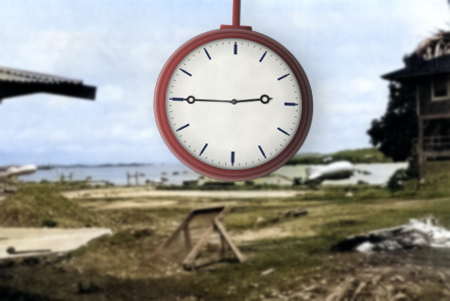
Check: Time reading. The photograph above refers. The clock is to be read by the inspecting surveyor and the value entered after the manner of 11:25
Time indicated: 2:45
